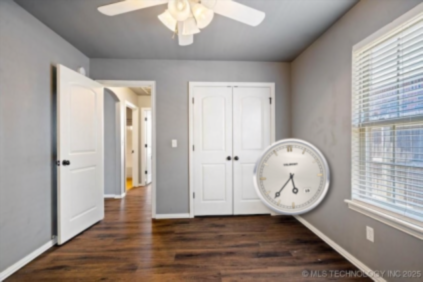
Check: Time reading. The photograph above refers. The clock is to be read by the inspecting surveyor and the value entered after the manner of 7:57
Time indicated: 5:37
